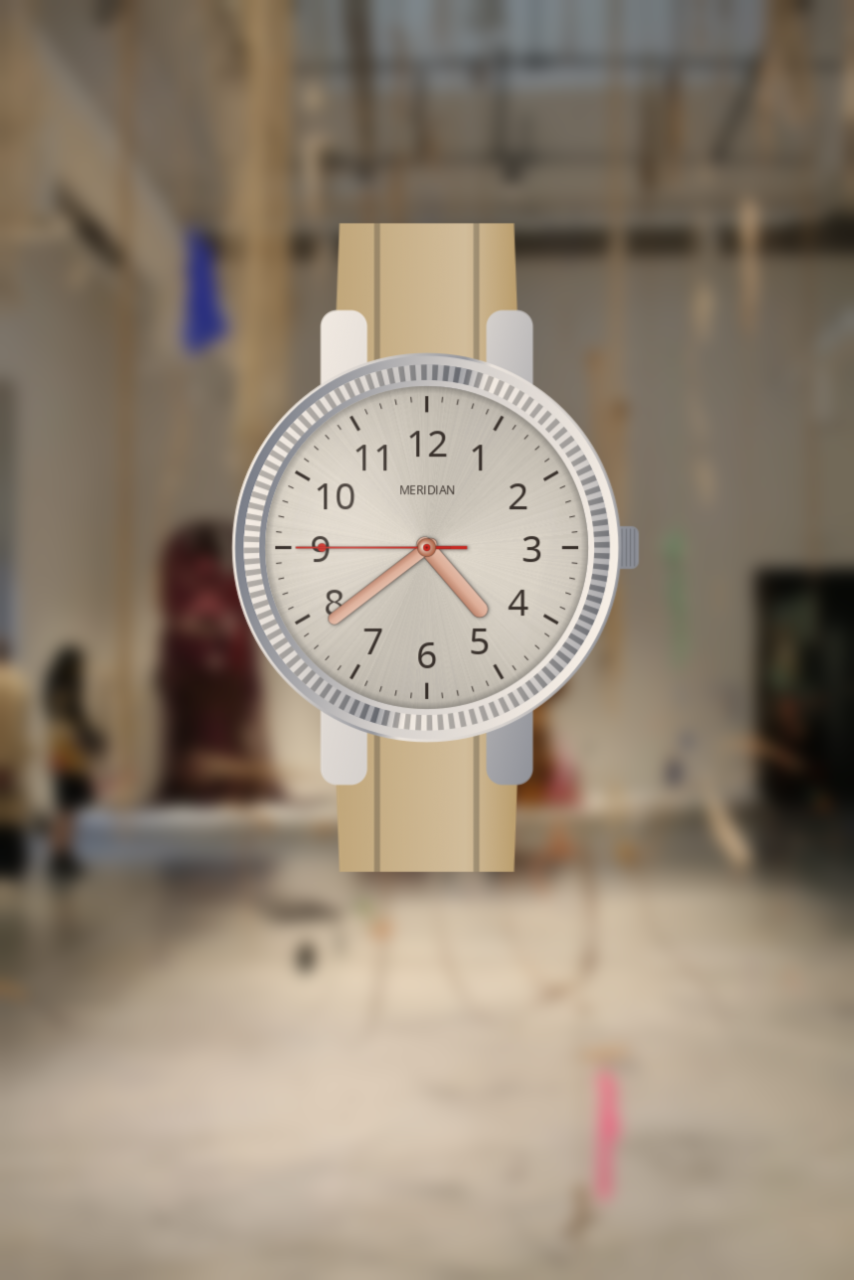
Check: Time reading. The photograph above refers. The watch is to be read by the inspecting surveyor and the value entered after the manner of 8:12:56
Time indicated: 4:38:45
